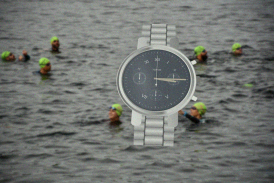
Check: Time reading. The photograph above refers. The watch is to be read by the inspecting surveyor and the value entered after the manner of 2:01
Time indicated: 3:15
